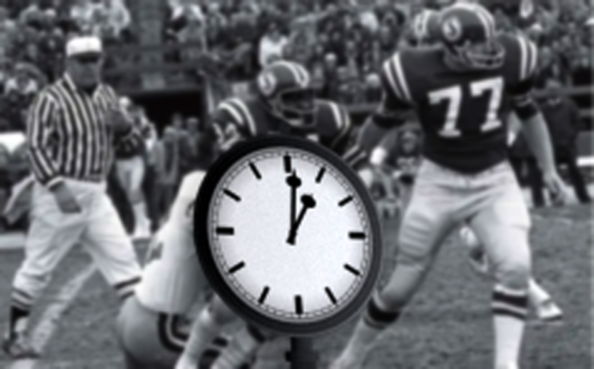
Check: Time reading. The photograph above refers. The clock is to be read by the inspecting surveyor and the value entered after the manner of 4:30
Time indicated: 1:01
